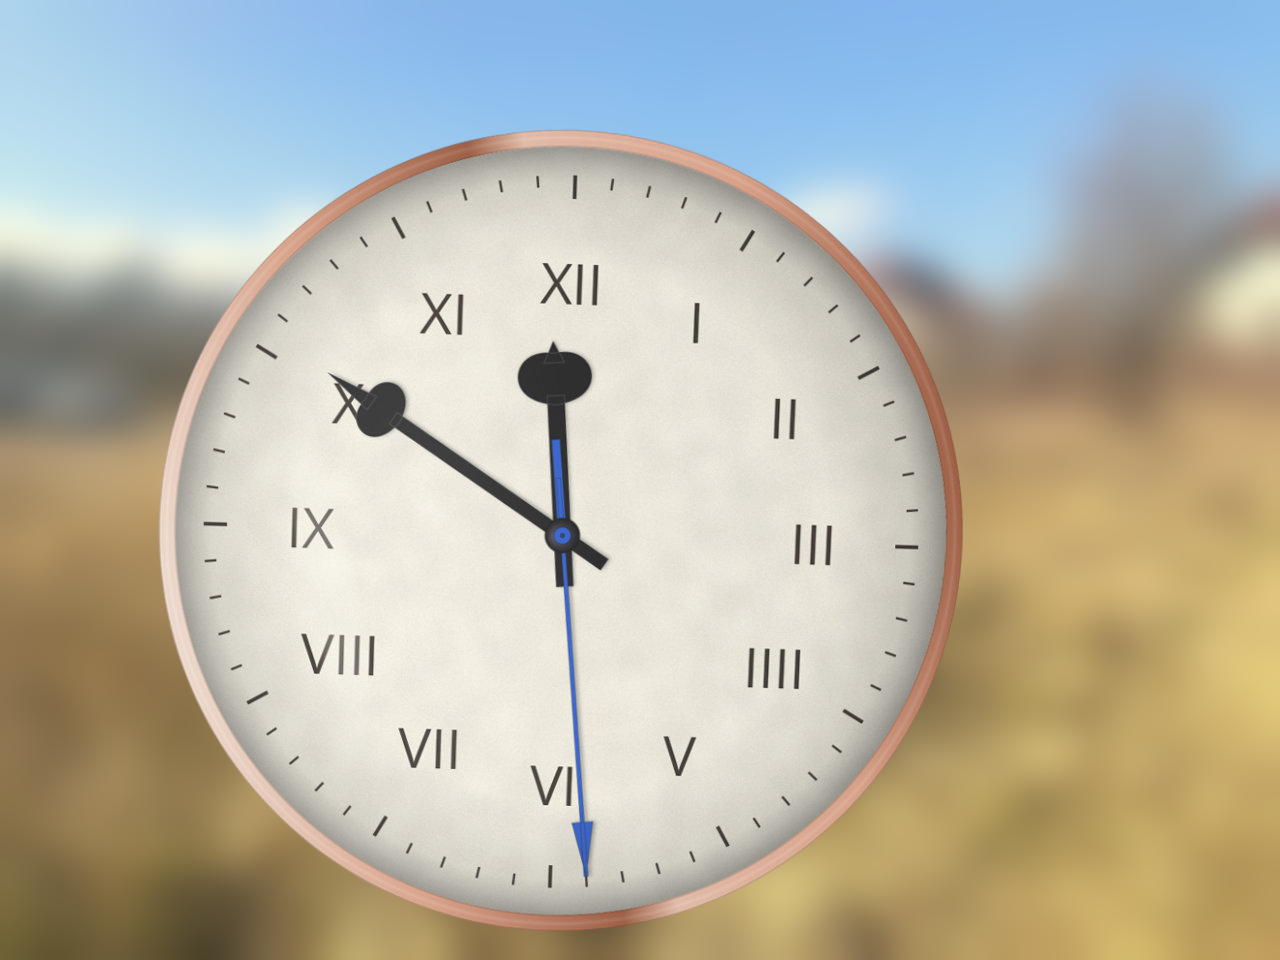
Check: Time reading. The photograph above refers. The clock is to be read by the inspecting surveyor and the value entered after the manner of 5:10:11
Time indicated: 11:50:29
